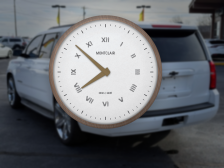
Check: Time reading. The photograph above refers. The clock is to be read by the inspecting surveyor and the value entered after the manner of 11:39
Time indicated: 7:52
